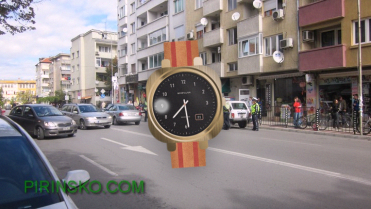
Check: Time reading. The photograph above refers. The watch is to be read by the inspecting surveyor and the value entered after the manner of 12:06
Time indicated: 7:29
